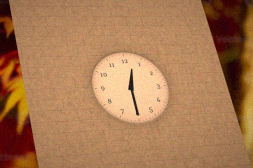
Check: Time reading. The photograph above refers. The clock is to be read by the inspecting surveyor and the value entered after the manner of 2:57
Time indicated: 12:30
